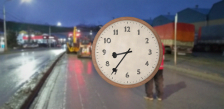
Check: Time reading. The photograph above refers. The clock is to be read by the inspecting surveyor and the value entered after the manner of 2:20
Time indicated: 8:36
